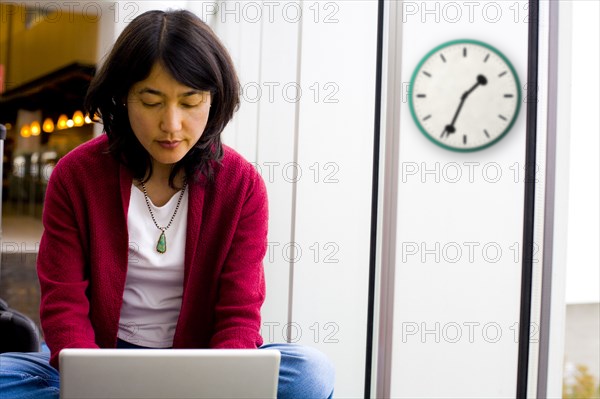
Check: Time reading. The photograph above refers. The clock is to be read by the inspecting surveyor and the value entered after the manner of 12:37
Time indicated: 1:34
